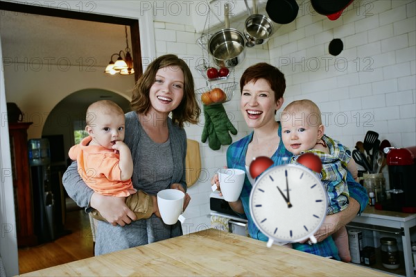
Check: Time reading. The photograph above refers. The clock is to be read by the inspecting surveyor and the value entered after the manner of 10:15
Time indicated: 11:00
